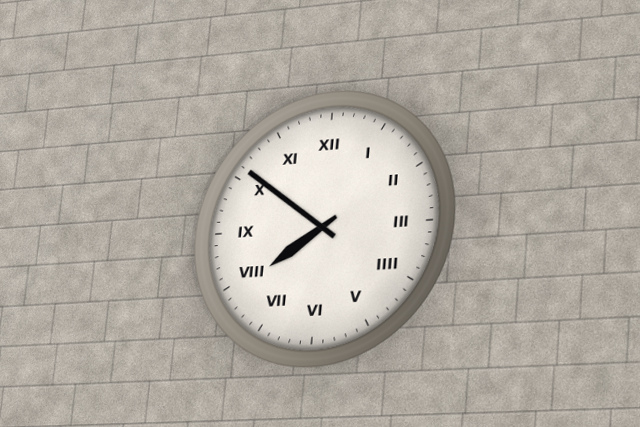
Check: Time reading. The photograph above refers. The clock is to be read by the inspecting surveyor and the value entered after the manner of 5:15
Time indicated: 7:51
